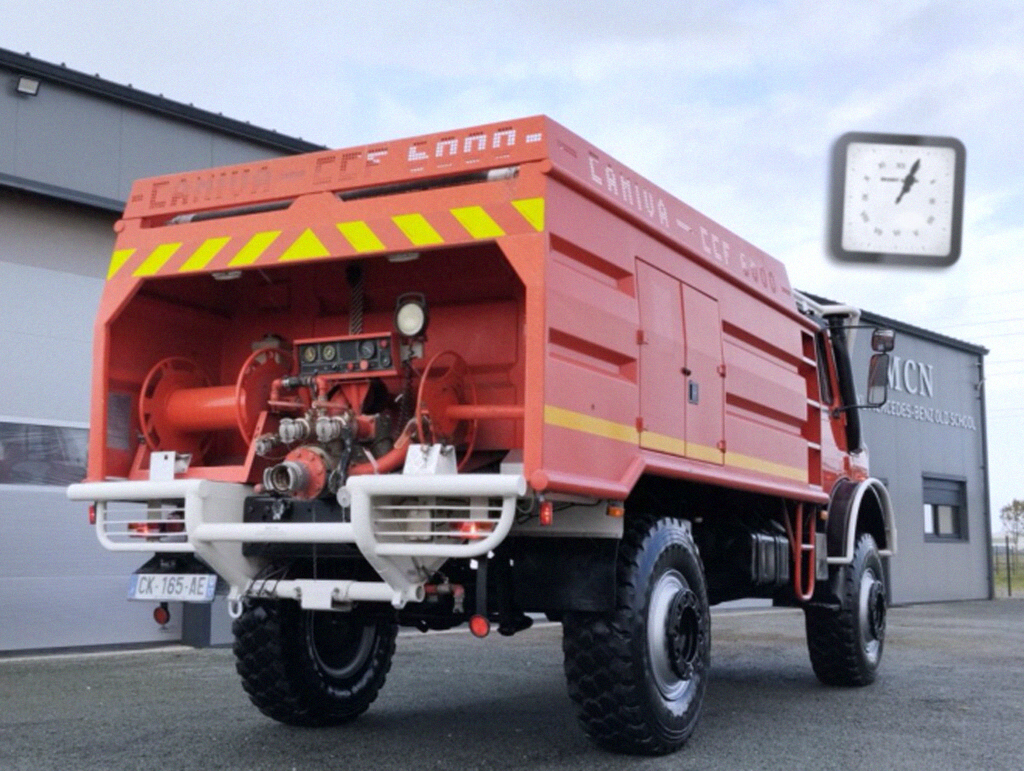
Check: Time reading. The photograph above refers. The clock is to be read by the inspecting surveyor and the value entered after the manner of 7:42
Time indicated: 1:04
